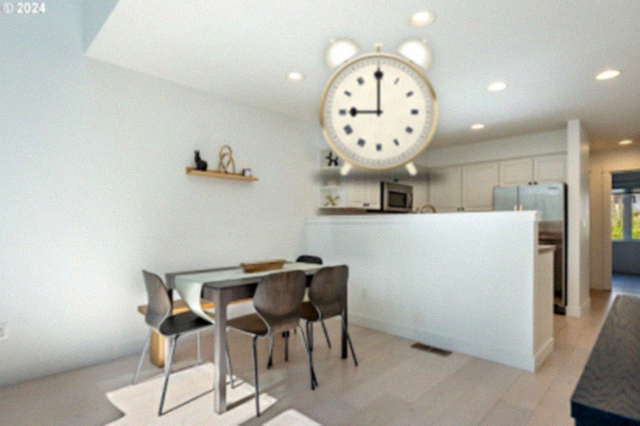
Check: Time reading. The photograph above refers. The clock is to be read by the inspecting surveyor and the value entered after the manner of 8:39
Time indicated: 9:00
